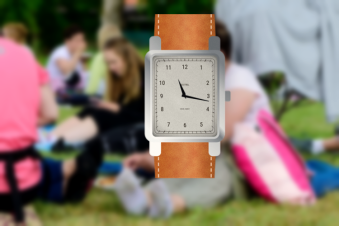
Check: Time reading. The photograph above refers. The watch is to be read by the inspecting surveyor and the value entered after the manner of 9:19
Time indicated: 11:17
